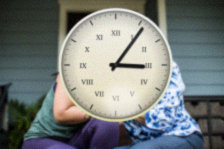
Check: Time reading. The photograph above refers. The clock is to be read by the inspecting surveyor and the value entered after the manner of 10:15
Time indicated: 3:06
